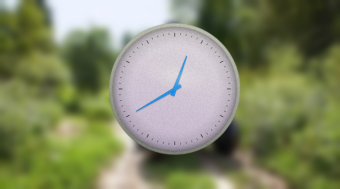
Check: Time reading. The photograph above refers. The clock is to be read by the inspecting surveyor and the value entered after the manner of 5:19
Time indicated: 12:40
